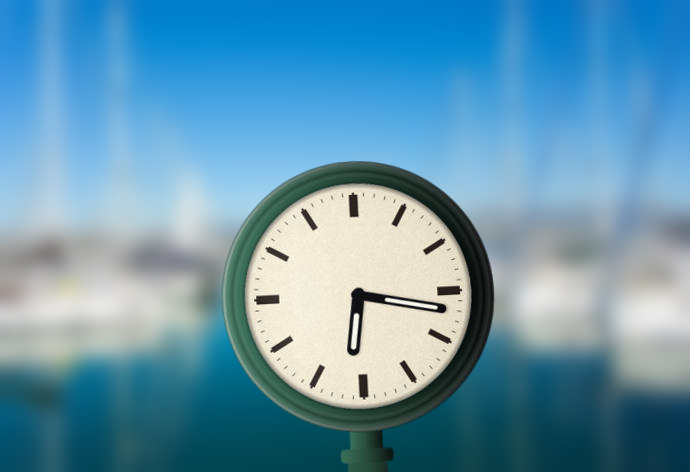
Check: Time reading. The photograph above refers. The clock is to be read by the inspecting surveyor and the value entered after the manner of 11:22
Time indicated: 6:17
